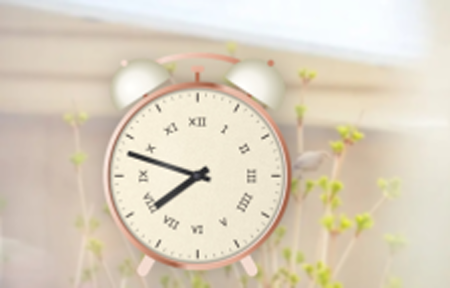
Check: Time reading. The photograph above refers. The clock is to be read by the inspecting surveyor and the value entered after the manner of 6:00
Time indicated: 7:48
